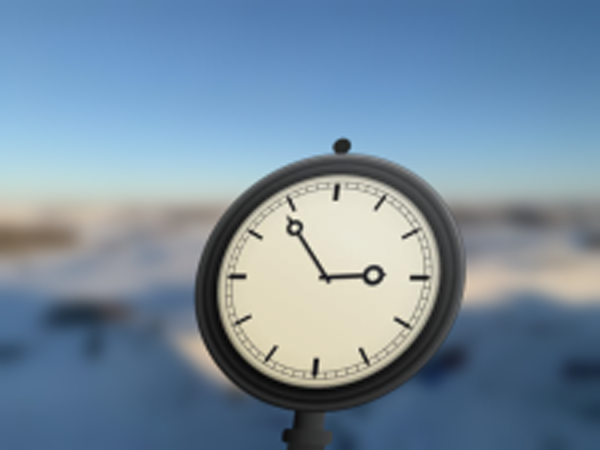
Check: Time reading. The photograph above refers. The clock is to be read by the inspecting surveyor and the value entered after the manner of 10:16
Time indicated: 2:54
